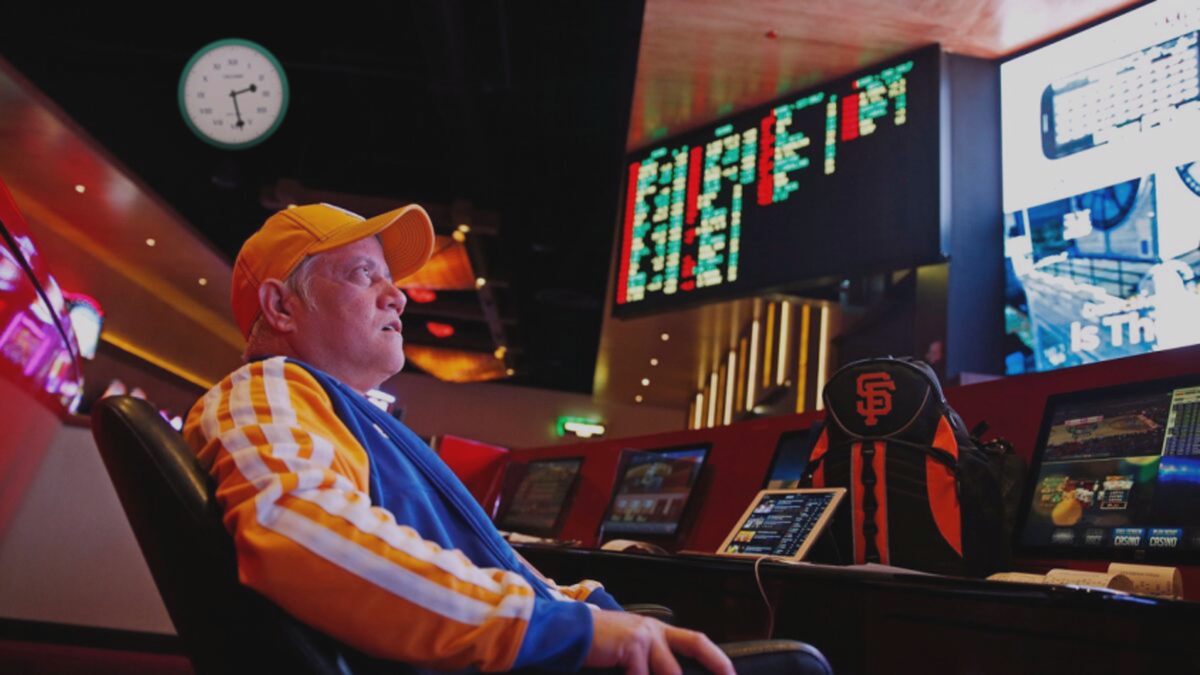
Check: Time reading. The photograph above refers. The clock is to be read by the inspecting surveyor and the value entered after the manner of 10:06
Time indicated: 2:28
